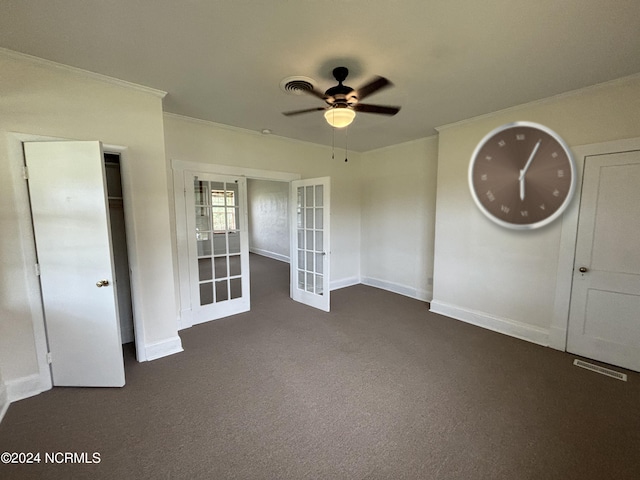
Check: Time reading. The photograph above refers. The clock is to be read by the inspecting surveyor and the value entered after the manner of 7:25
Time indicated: 6:05
